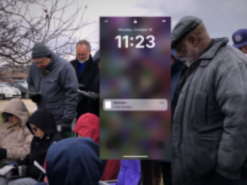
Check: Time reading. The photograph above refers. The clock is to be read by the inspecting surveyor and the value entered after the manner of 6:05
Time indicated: 11:23
